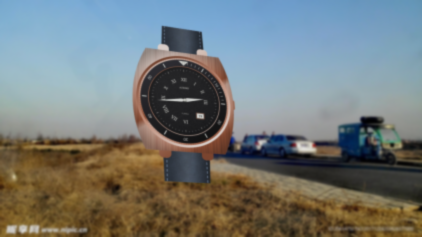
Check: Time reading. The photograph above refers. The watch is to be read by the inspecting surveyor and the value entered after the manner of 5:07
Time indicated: 2:44
